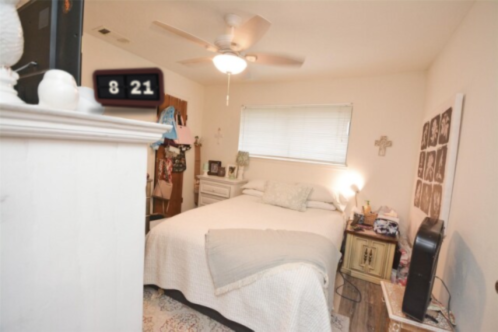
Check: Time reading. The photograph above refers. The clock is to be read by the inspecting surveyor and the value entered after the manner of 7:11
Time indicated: 8:21
